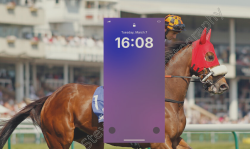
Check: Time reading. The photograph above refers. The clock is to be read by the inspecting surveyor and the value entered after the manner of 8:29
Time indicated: 16:08
